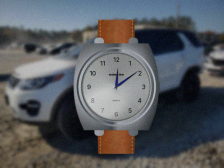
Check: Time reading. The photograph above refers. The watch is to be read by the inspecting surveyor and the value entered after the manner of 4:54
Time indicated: 12:09
